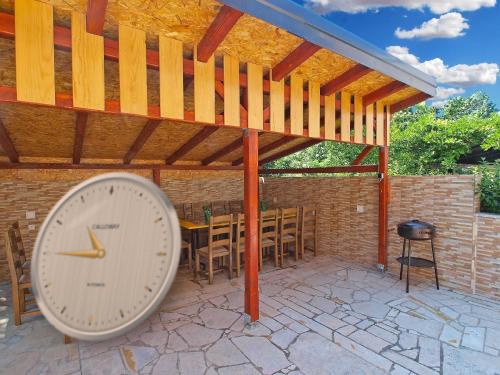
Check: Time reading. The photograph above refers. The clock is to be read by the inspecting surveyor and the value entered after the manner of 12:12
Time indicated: 10:45
